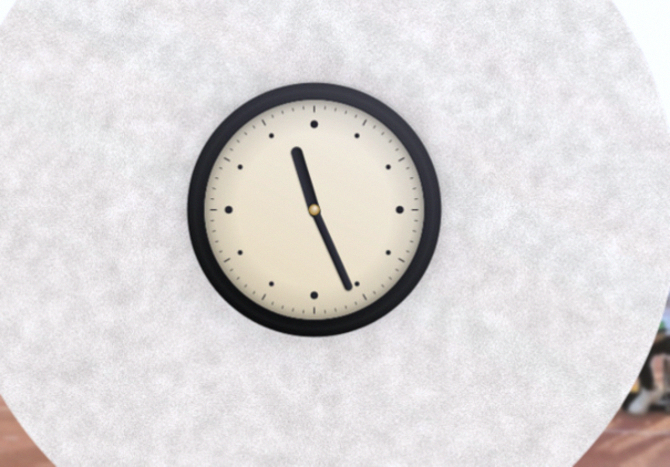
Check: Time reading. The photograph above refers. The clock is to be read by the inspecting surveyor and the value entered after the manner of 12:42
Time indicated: 11:26
